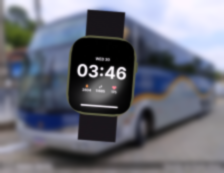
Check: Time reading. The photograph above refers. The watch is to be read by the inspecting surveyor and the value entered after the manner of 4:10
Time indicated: 3:46
